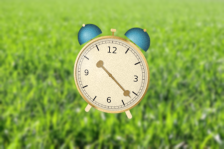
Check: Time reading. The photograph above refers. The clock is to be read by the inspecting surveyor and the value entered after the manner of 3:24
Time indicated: 10:22
